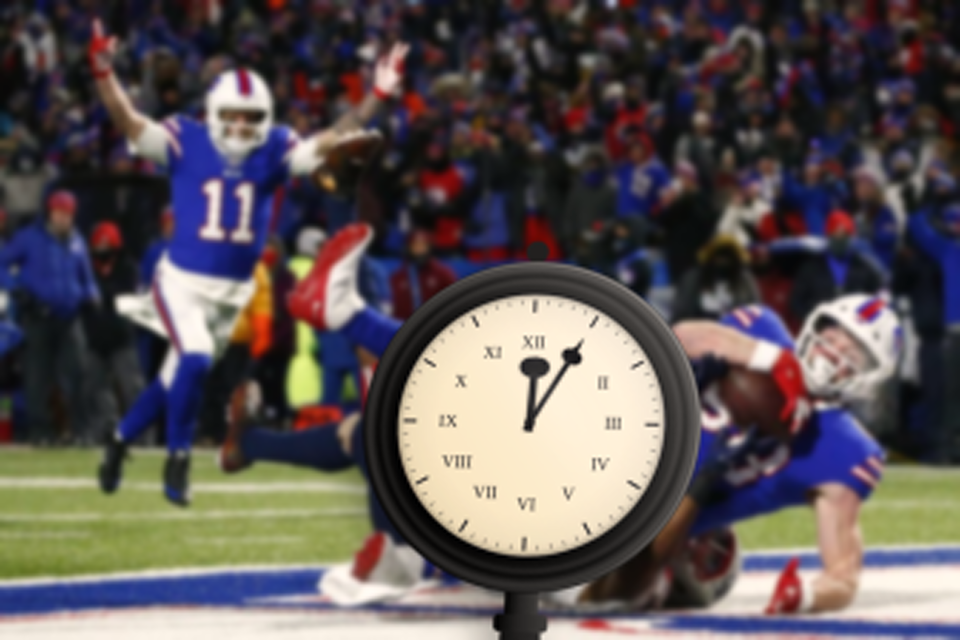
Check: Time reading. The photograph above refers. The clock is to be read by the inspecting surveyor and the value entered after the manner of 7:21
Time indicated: 12:05
